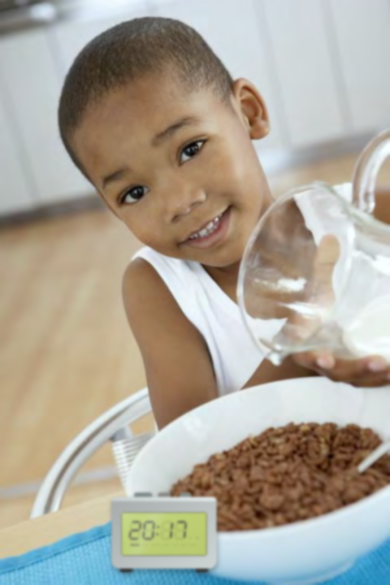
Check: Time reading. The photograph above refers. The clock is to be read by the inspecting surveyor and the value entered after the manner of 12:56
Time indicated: 20:17
